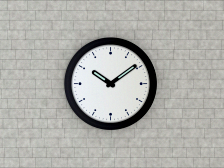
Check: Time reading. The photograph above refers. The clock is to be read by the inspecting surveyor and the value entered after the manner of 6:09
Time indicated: 10:09
